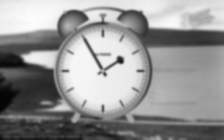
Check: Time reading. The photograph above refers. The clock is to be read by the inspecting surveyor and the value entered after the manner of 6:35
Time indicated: 1:55
